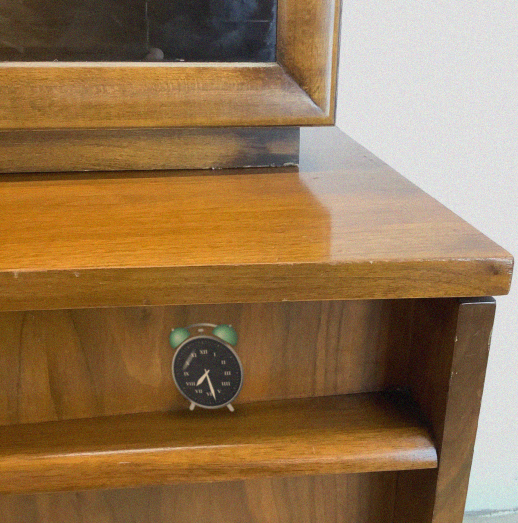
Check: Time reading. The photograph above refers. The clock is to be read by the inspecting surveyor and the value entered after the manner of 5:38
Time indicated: 7:28
